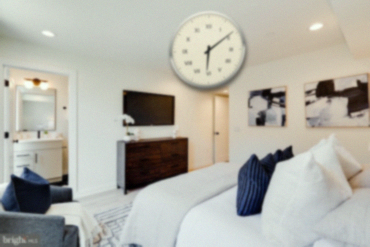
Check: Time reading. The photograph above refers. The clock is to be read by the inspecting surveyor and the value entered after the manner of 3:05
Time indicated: 6:09
